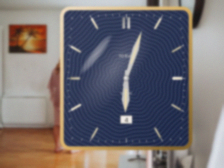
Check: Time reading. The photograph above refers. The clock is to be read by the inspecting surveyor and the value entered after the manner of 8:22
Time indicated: 6:03
